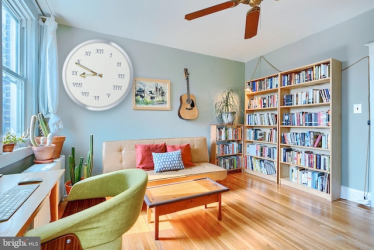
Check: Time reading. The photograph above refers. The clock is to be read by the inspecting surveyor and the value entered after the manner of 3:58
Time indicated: 8:49
